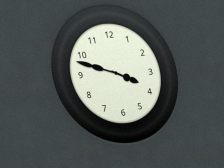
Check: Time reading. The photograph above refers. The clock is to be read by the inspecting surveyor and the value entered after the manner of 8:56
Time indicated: 3:48
